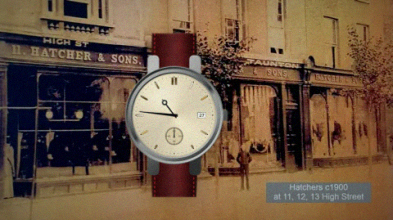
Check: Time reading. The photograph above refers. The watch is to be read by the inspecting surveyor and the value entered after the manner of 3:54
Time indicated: 10:46
